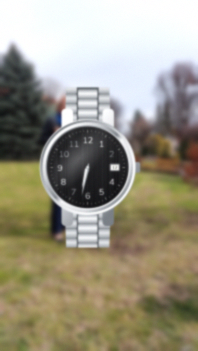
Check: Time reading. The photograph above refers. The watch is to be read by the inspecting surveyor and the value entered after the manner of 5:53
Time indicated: 6:32
